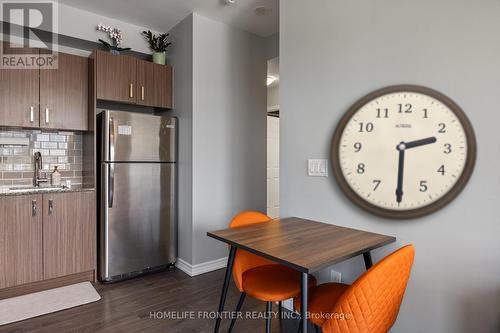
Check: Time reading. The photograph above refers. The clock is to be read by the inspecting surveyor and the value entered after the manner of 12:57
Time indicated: 2:30
